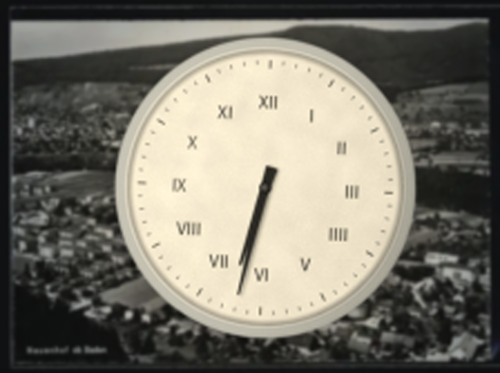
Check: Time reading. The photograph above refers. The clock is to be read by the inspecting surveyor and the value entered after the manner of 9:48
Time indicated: 6:32
